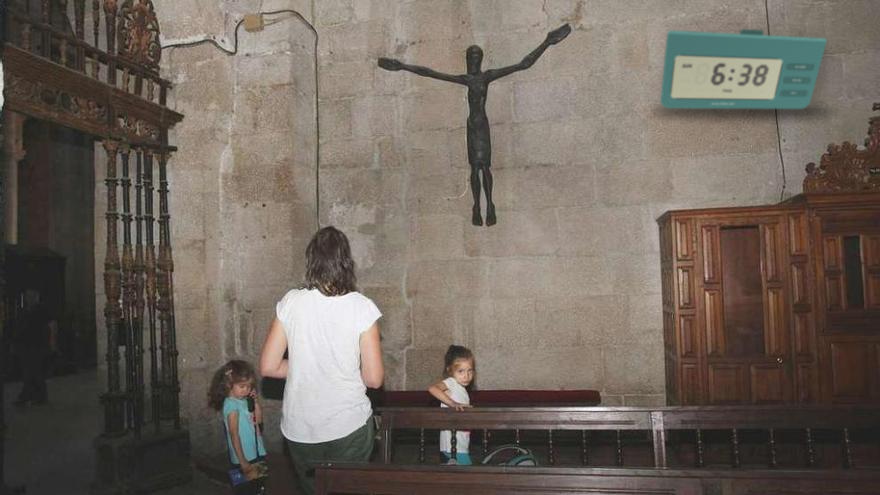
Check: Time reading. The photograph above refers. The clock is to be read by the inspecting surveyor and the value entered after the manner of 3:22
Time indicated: 6:38
